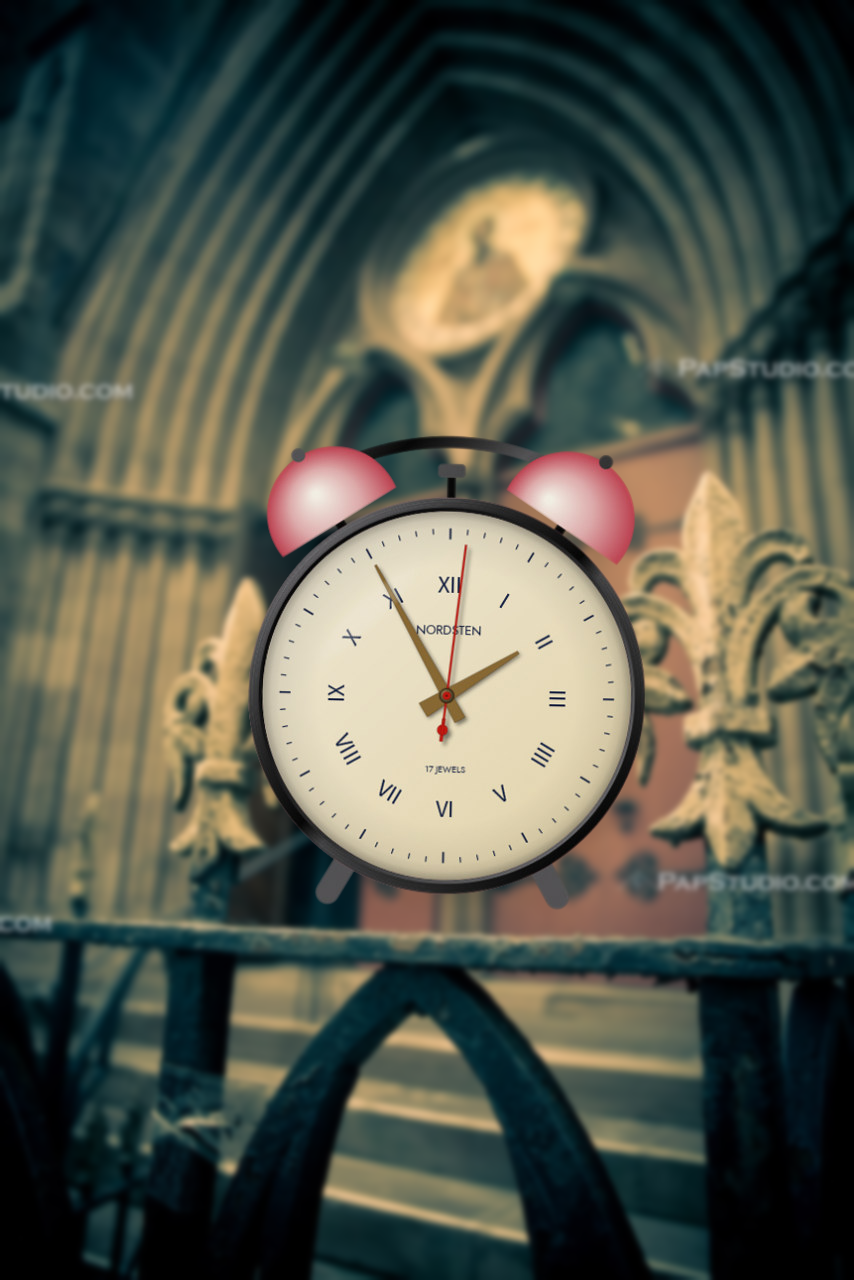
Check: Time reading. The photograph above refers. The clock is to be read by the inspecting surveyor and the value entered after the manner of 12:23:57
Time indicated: 1:55:01
